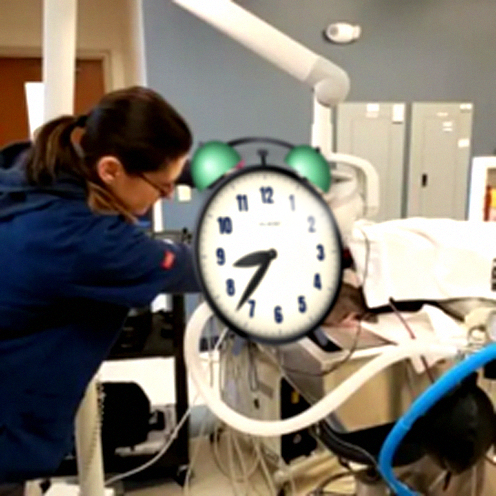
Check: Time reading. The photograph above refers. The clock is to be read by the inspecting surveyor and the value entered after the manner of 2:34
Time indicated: 8:37
